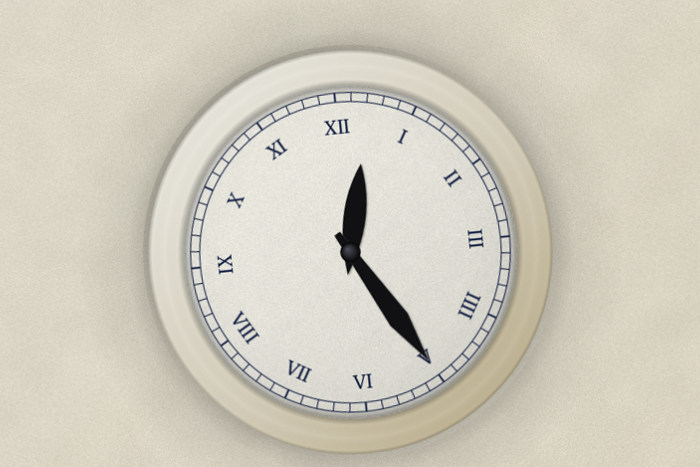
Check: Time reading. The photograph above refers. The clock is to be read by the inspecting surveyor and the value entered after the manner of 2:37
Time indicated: 12:25
